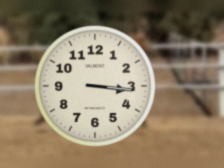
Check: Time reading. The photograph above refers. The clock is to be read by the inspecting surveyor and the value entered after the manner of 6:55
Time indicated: 3:16
